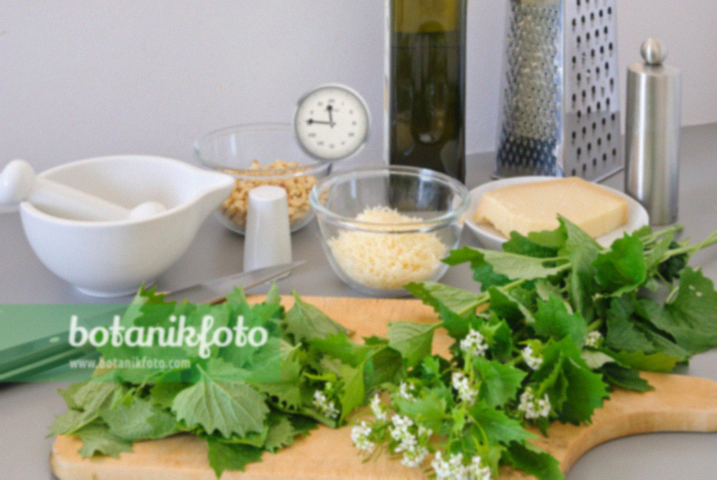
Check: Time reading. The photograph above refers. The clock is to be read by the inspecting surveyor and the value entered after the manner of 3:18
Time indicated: 11:46
